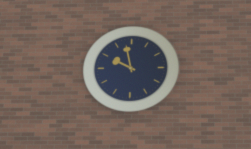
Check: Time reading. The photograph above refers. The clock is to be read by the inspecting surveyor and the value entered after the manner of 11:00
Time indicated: 9:58
